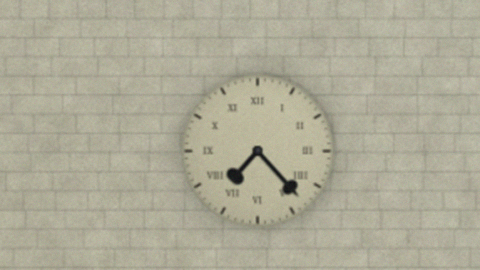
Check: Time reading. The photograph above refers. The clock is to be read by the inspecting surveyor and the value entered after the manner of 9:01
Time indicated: 7:23
